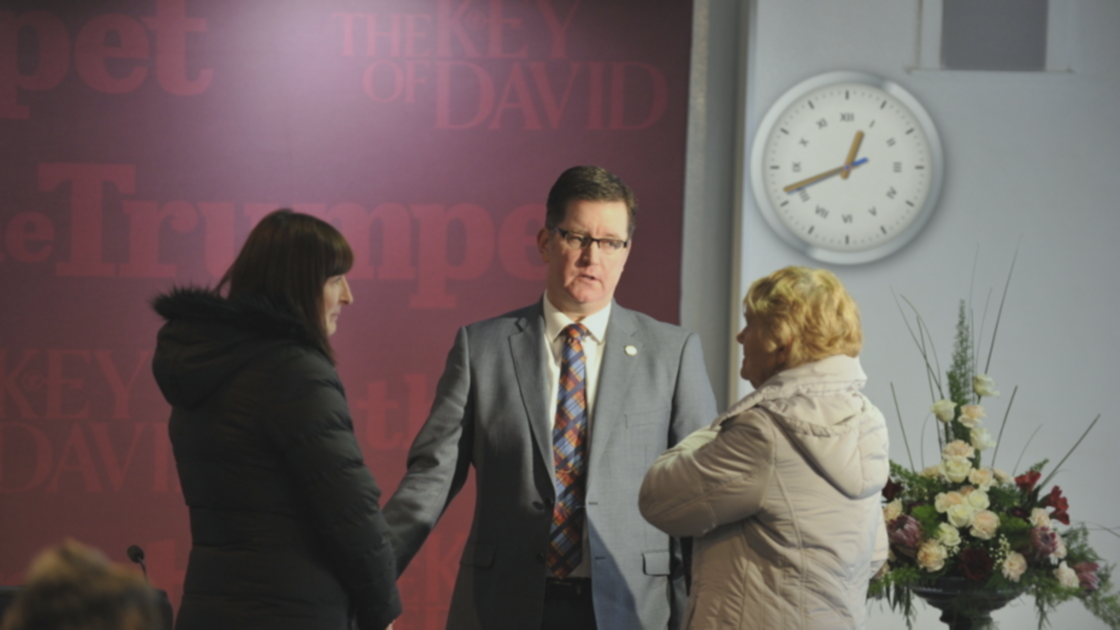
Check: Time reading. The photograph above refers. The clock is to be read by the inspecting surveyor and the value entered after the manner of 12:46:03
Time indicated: 12:41:41
